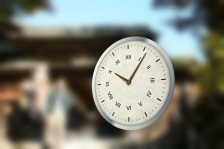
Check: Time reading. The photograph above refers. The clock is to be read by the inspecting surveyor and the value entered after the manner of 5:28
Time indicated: 10:06
